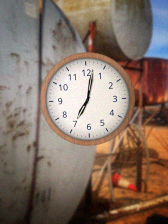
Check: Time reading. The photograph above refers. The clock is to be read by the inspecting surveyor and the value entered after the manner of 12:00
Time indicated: 7:02
